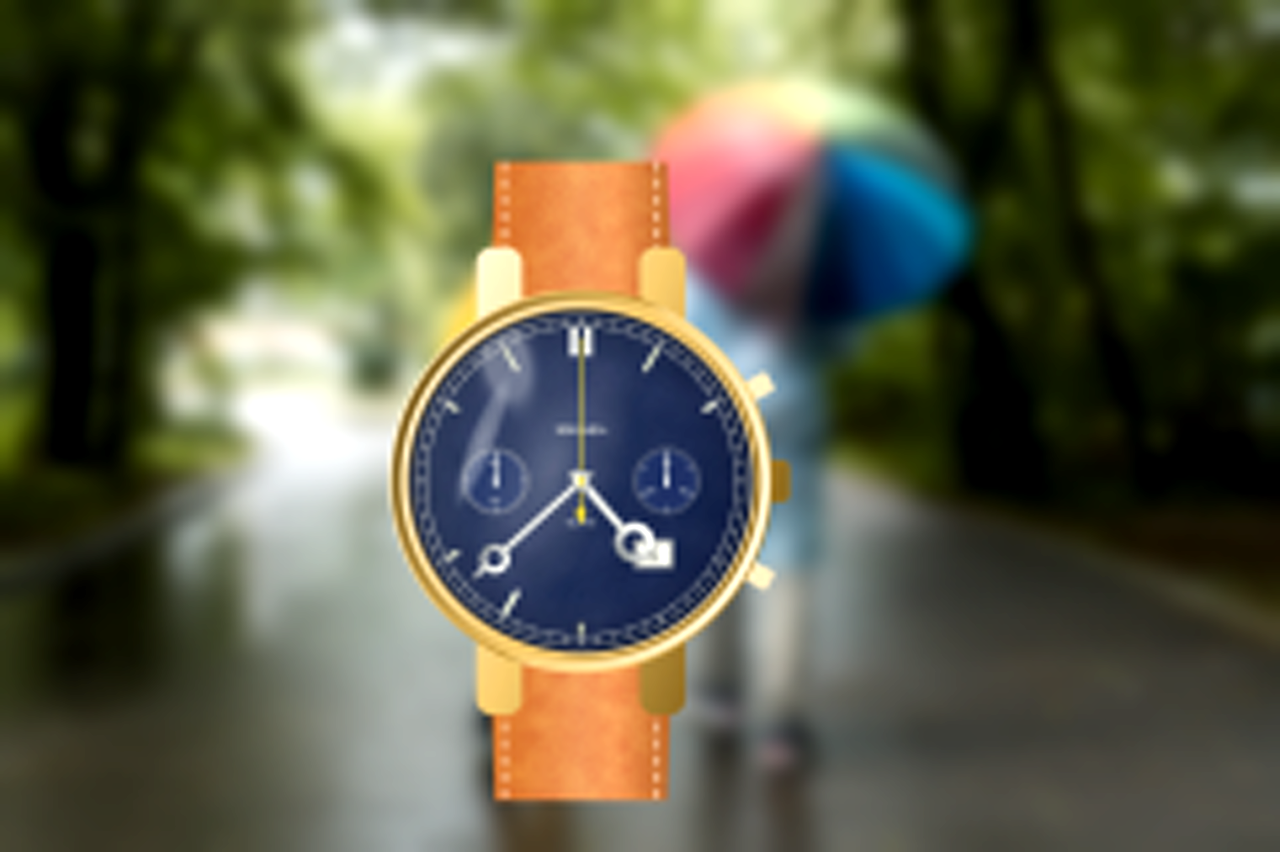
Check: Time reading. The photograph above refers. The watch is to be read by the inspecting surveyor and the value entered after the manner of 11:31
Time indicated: 4:38
